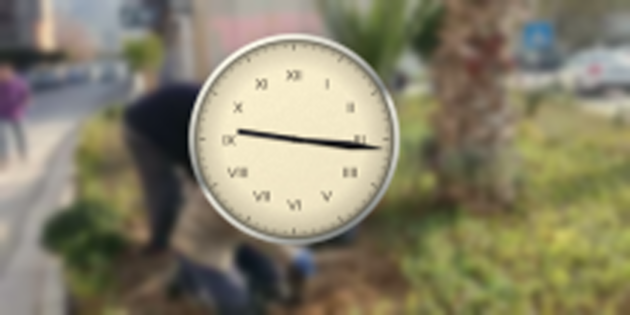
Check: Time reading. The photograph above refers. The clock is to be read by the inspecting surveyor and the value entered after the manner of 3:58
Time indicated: 9:16
